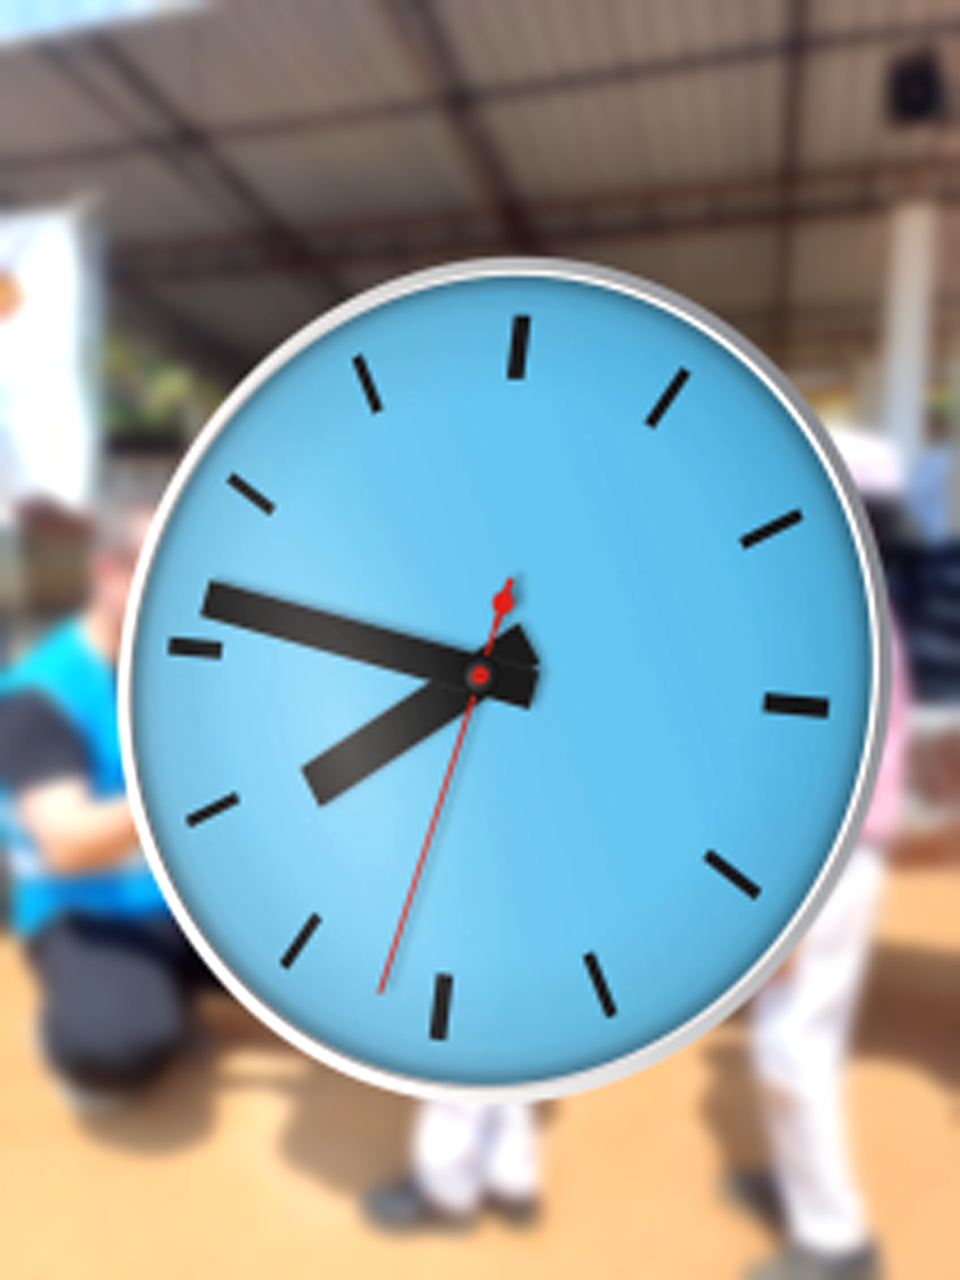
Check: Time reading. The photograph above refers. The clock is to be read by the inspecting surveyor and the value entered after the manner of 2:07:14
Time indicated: 7:46:32
